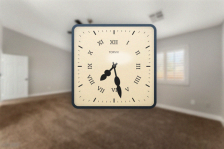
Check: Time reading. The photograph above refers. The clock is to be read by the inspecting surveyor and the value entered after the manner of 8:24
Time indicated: 7:28
